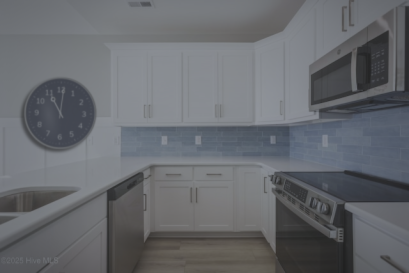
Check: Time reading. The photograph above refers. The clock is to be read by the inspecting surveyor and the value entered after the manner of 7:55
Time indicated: 11:01
